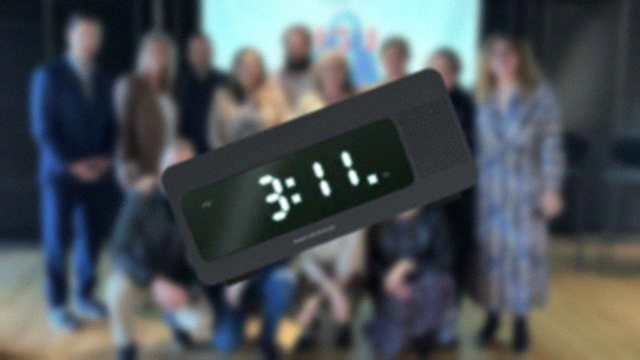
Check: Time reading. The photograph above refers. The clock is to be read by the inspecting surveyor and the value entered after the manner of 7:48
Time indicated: 3:11
